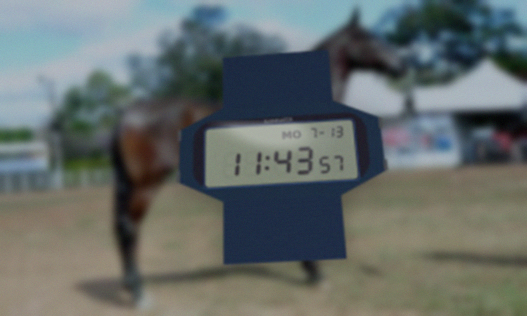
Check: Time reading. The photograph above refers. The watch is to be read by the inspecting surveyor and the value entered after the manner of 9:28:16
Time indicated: 11:43:57
